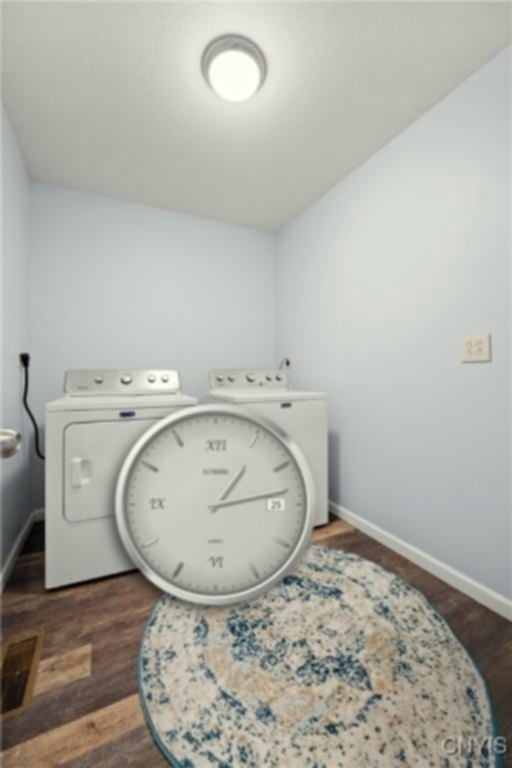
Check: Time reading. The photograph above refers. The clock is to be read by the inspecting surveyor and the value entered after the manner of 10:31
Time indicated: 1:13
